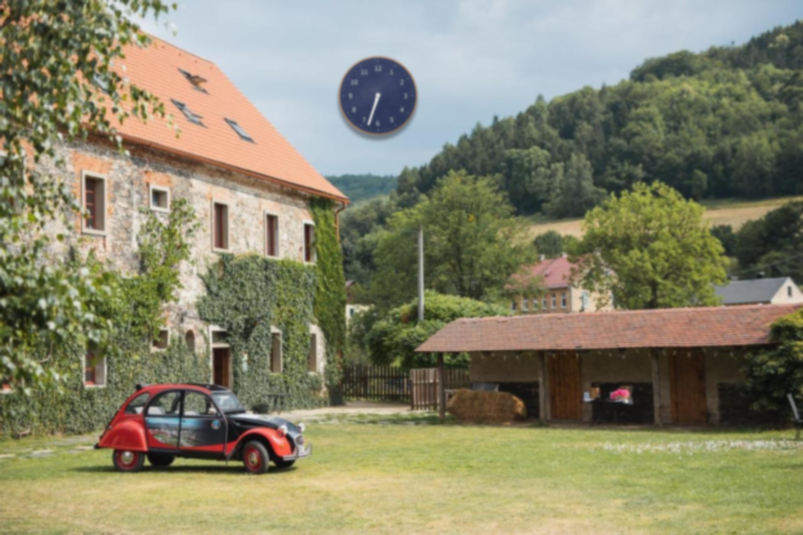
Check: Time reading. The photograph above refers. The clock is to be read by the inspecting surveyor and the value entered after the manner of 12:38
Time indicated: 6:33
